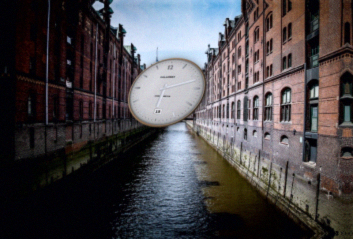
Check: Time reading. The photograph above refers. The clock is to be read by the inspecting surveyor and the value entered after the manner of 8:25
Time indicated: 6:12
